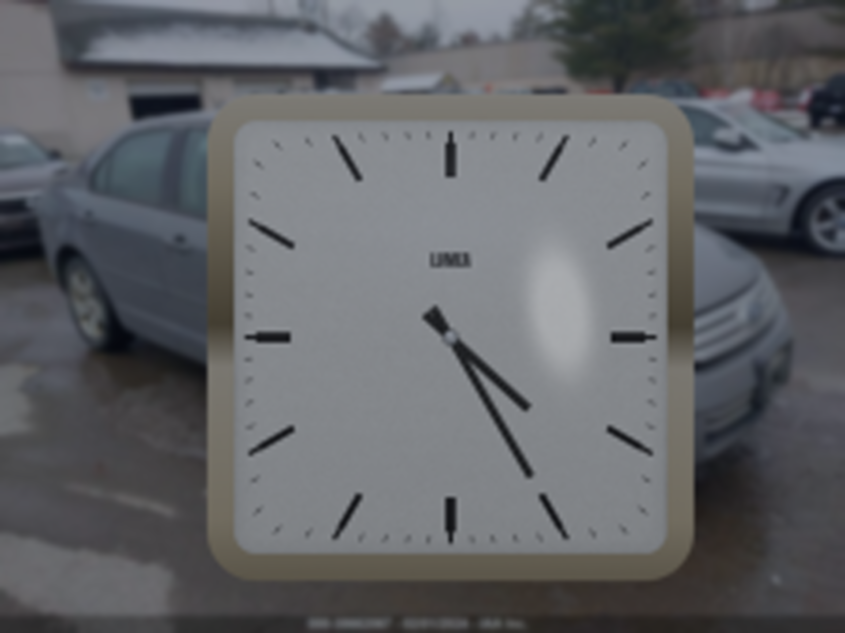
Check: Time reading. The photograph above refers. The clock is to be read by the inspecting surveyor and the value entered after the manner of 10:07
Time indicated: 4:25
